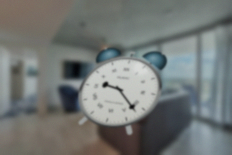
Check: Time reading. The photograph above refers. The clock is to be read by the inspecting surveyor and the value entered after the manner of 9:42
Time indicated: 9:22
